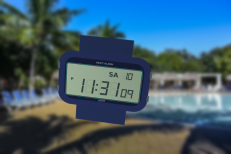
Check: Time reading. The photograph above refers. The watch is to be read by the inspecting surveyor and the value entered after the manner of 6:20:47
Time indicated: 11:31:09
